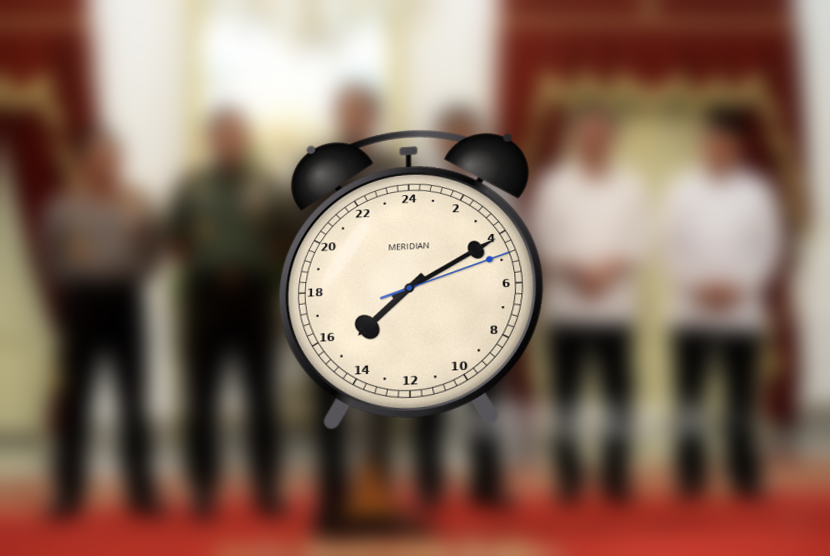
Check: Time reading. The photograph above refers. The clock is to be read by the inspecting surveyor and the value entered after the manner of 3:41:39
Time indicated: 15:10:12
